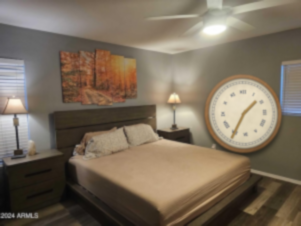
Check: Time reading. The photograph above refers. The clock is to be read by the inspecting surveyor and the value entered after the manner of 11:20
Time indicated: 1:35
